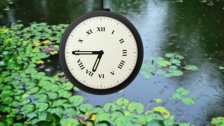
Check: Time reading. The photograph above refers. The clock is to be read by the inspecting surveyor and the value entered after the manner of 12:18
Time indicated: 6:45
